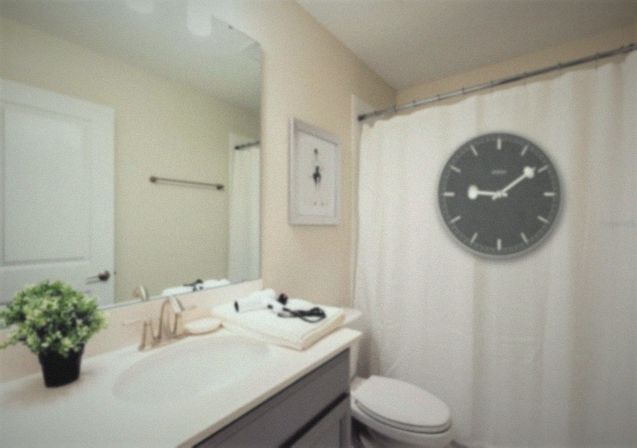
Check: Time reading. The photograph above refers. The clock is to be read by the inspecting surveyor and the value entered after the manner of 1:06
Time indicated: 9:09
